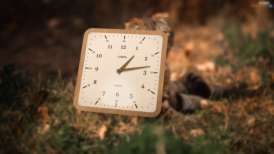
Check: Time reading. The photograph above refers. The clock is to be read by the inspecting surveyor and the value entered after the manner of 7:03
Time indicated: 1:13
